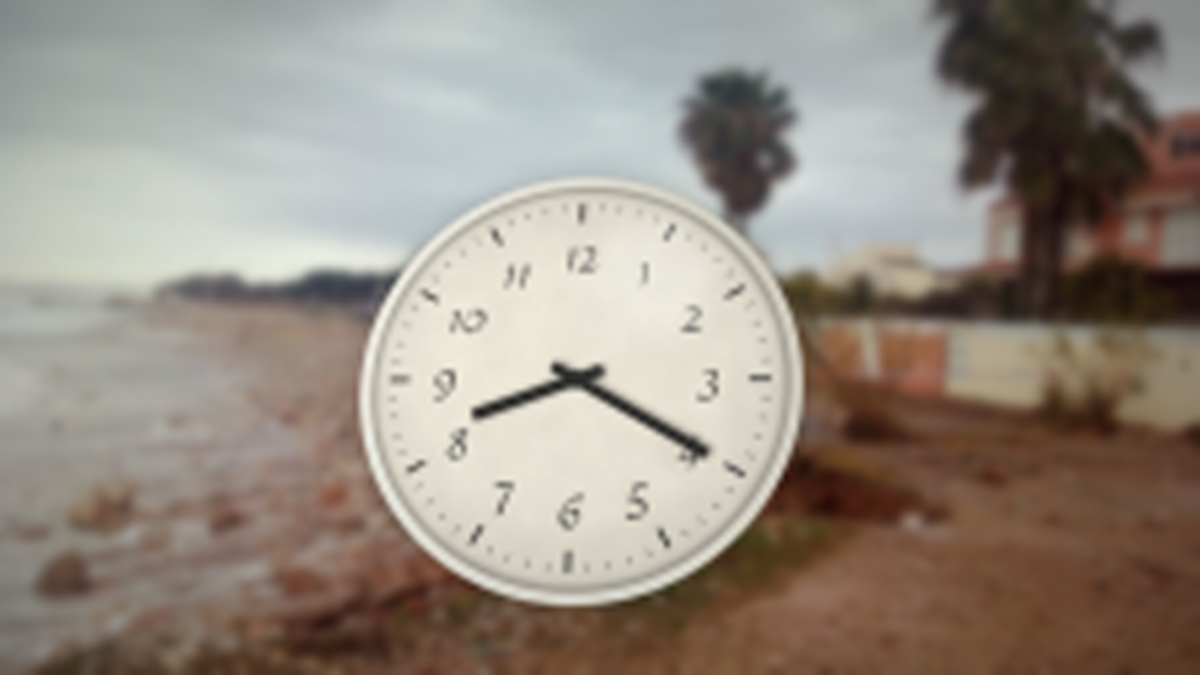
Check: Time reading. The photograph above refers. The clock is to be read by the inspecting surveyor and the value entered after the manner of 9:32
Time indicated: 8:20
